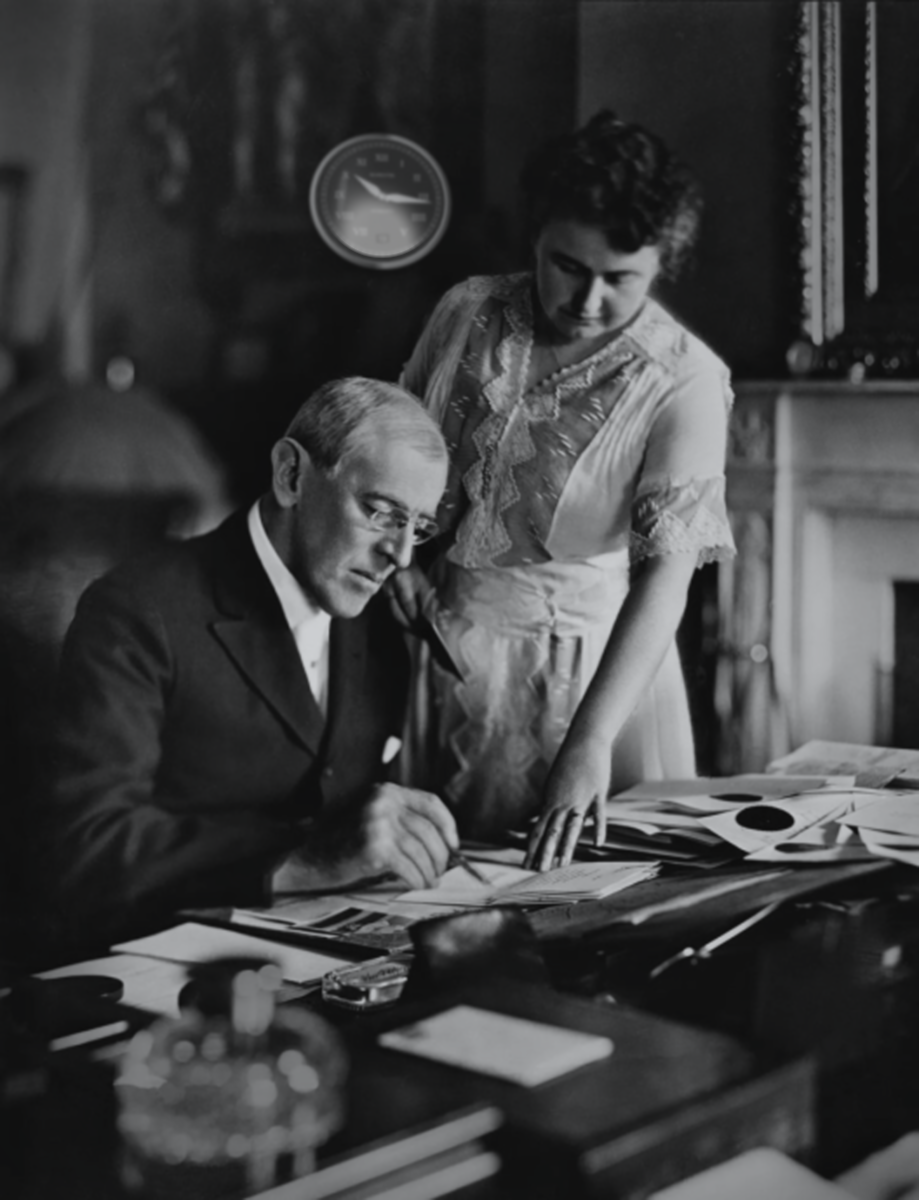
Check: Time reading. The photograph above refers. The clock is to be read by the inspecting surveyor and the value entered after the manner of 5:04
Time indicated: 10:16
